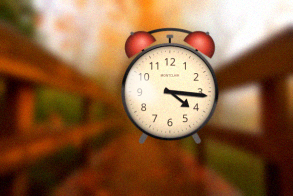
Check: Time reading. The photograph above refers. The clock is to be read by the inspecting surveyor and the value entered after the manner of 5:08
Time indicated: 4:16
